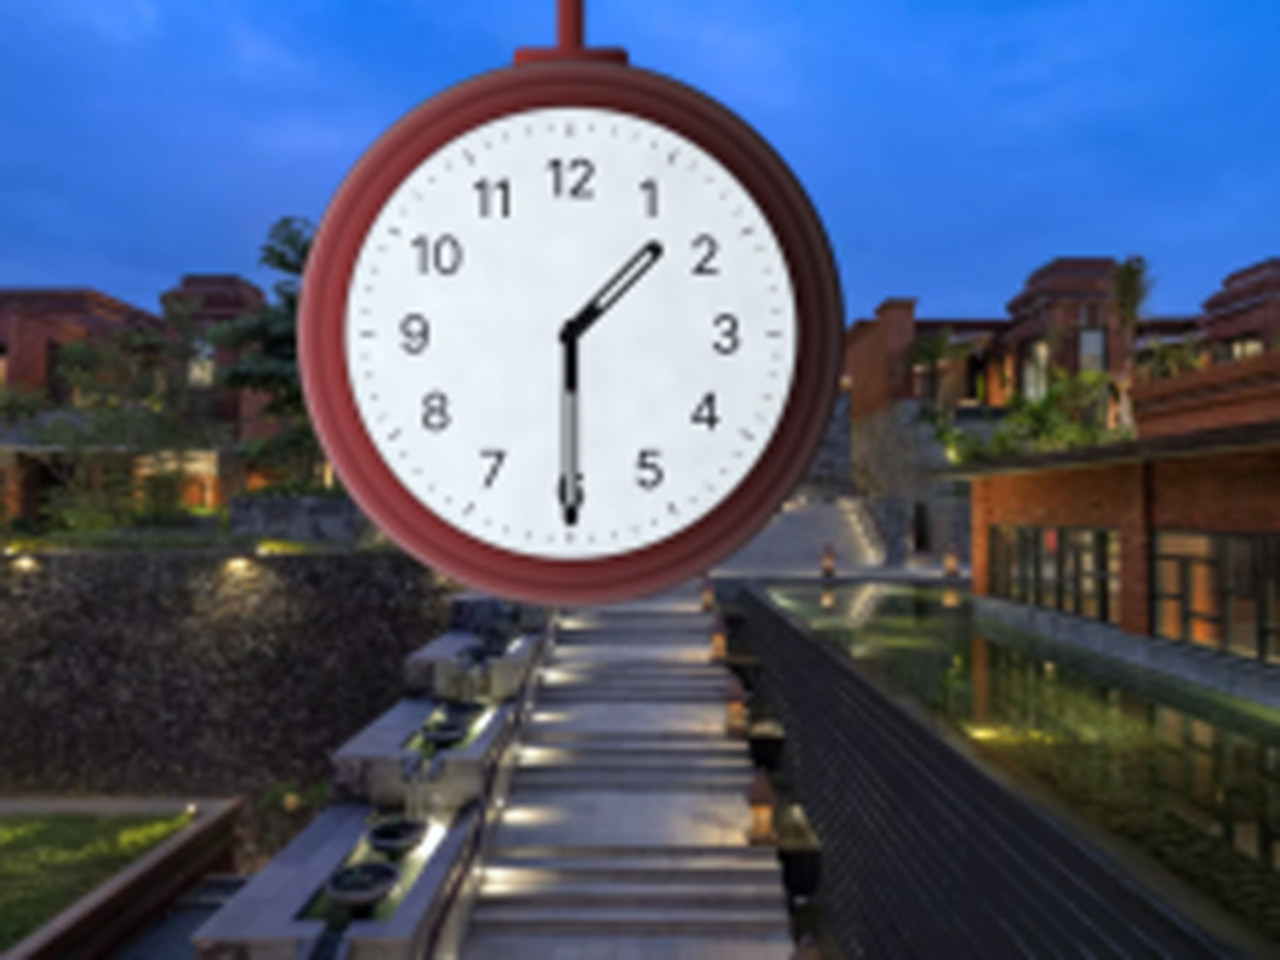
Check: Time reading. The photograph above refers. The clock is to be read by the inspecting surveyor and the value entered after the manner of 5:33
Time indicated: 1:30
